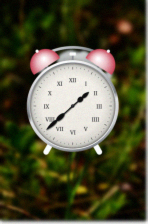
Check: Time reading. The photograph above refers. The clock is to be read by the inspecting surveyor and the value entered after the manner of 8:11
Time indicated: 1:38
